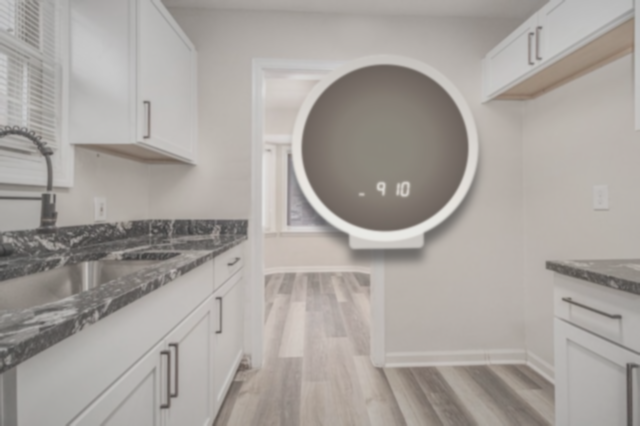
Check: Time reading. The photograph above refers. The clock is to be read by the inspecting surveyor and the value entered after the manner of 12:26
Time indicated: 9:10
